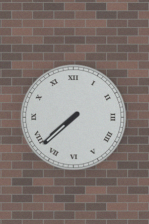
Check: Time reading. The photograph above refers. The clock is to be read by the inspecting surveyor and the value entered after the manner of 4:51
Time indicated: 7:38
